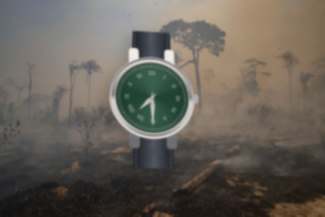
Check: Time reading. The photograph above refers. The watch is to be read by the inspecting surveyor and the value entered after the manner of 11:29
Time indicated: 7:30
